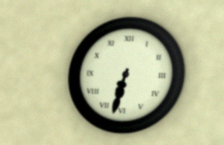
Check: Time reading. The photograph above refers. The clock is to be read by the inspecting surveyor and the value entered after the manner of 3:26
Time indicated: 6:32
